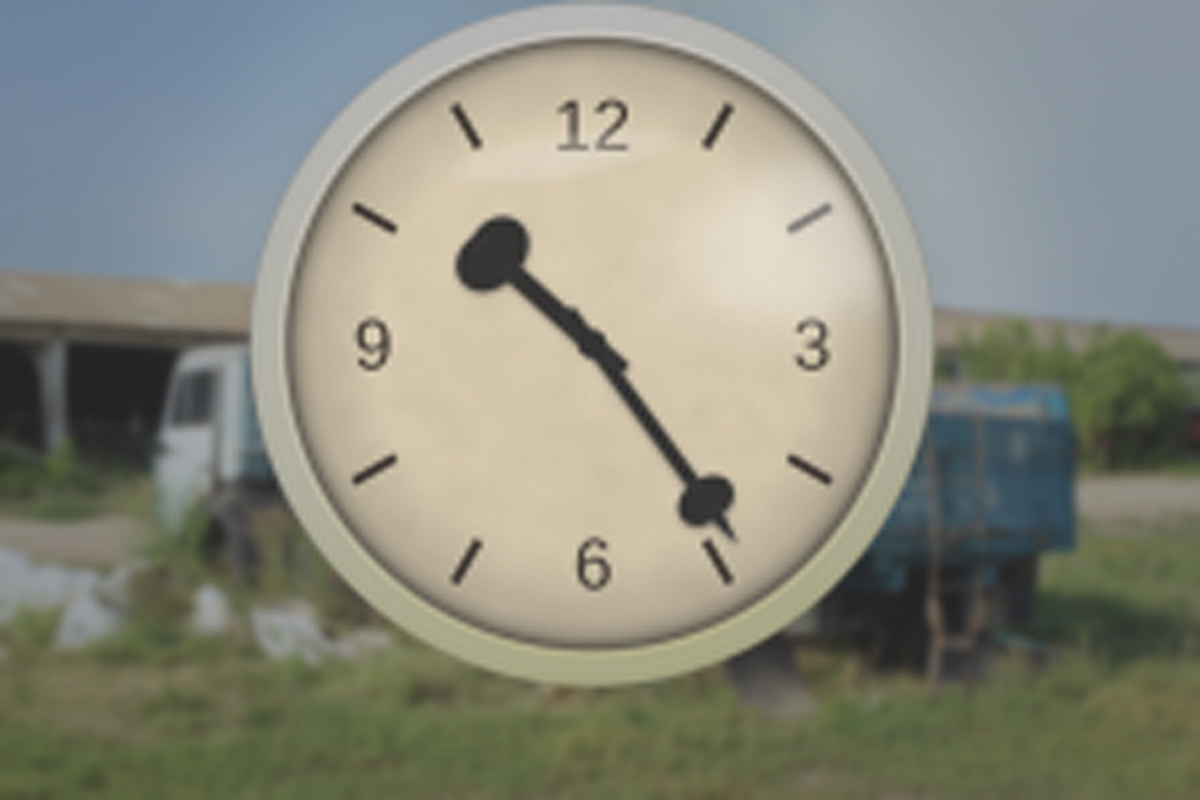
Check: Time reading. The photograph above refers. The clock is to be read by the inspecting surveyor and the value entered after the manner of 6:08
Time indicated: 10:24
